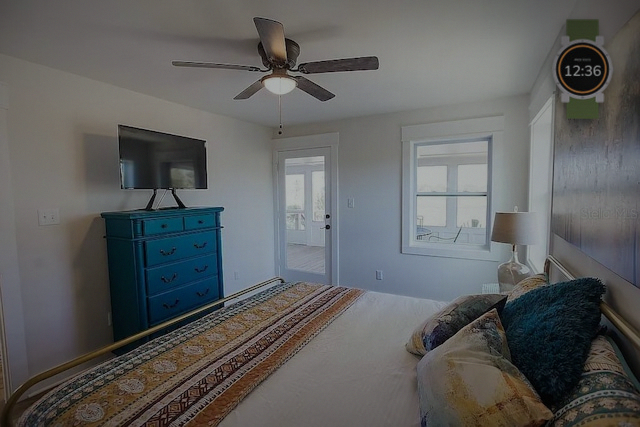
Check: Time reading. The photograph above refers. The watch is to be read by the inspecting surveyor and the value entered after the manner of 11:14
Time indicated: 12:36
